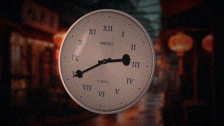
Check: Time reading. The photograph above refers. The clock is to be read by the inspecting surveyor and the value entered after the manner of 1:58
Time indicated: 2:40
